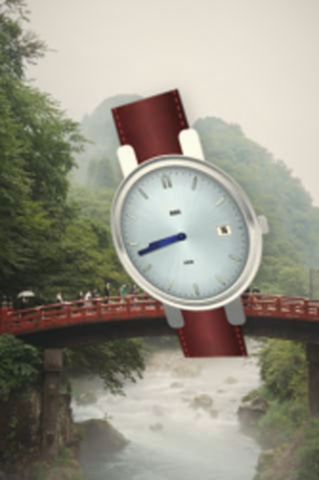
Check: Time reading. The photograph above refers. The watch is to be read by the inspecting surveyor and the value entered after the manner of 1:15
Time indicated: 8:43
